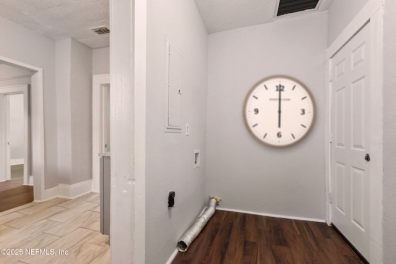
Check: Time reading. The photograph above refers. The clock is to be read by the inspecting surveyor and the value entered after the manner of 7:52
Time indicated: 6:00
